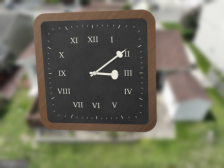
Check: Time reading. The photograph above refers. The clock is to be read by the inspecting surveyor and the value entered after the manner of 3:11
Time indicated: 3:09
